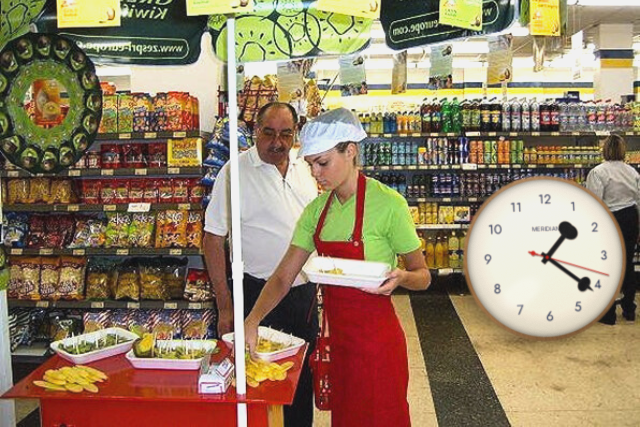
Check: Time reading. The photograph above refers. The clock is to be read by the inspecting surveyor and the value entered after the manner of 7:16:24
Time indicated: 1:21:18
